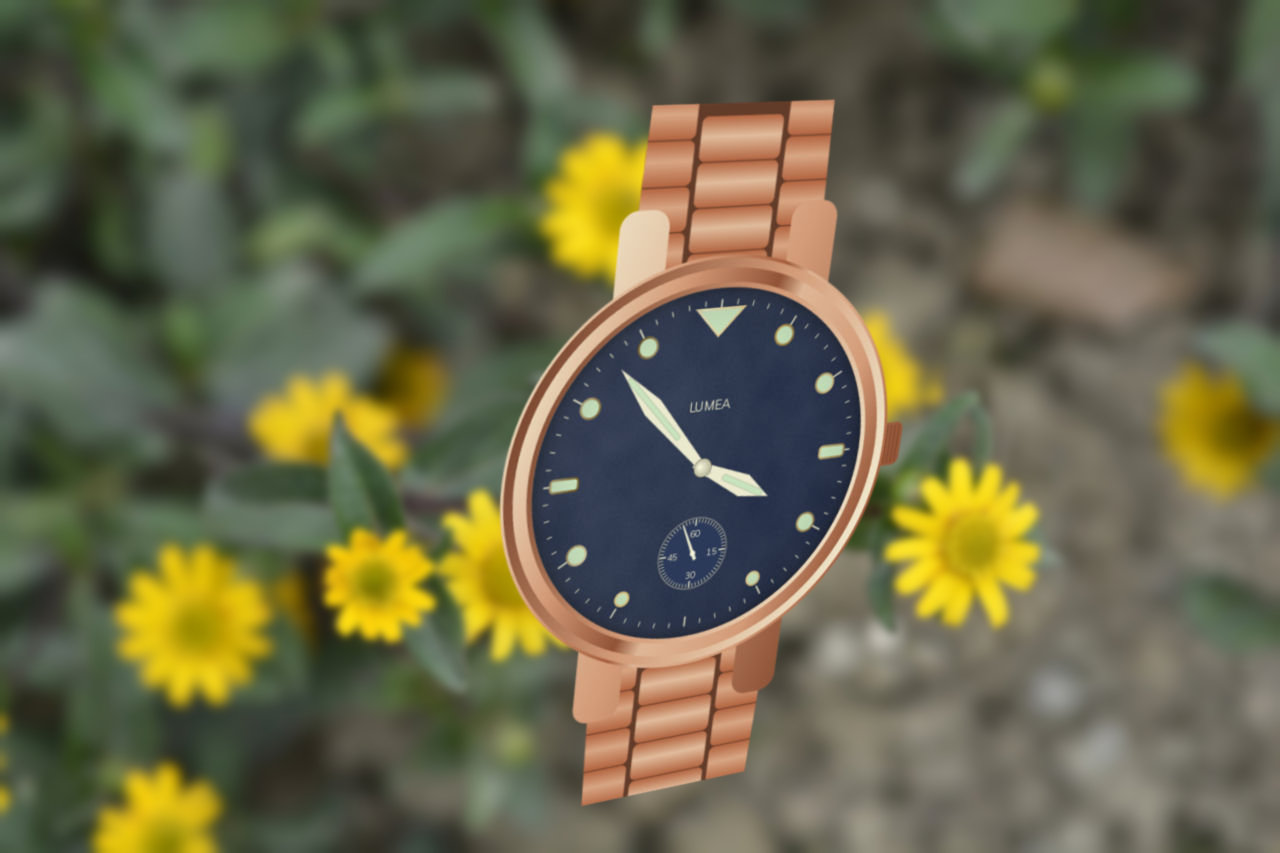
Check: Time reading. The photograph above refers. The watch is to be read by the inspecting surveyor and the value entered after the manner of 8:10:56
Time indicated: 3:52:56
